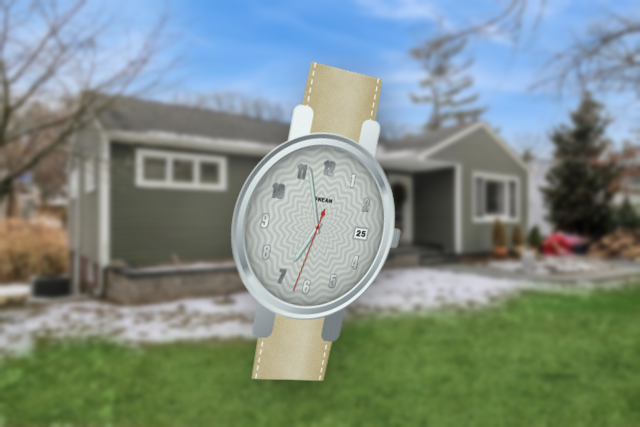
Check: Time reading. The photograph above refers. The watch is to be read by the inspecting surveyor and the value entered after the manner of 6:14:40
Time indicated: 6:56:32
